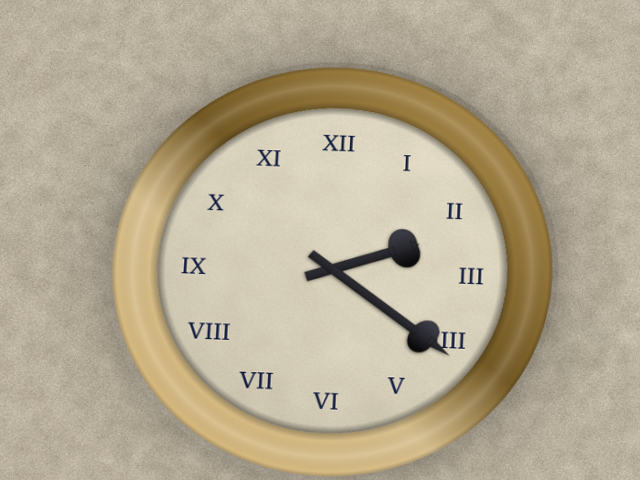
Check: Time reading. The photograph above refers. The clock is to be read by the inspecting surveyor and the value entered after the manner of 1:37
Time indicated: 2:21
